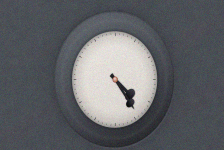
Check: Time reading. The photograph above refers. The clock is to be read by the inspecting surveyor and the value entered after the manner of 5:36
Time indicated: 4:24
